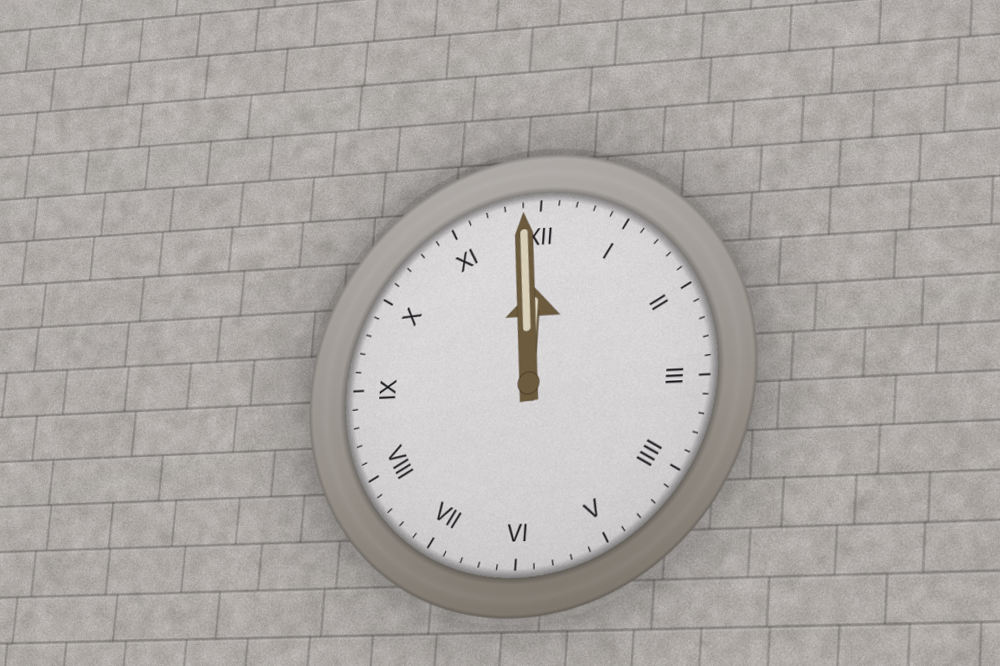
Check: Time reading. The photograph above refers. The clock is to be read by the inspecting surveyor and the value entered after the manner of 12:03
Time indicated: 11:59
